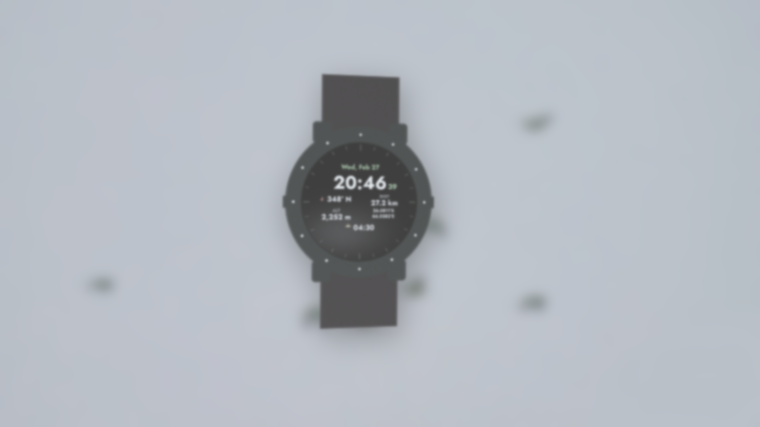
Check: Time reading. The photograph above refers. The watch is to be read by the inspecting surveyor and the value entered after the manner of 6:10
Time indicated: 20:46
